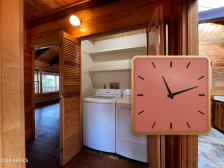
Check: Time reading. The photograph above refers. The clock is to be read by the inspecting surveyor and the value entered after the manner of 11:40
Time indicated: 11:12
